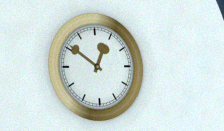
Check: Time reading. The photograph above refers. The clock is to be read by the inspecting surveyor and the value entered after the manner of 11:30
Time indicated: 12:51
